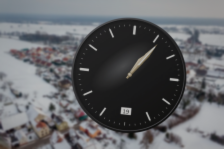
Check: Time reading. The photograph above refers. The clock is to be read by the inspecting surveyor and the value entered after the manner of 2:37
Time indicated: 1:06
